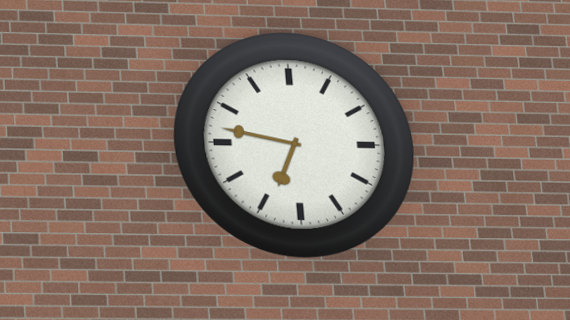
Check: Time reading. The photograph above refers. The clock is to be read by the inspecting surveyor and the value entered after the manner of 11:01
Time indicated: 6:47
